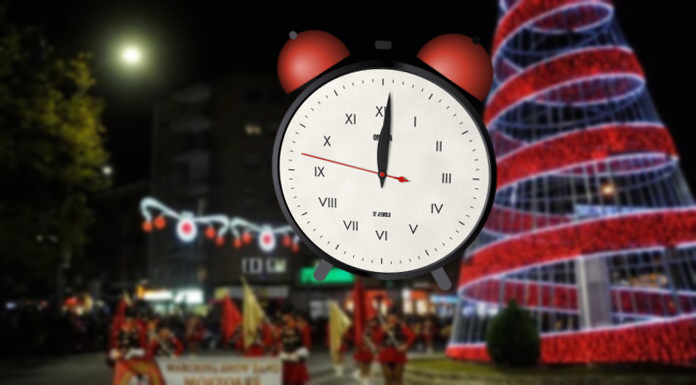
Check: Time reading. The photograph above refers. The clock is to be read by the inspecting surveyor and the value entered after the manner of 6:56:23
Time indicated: 12:00:47
